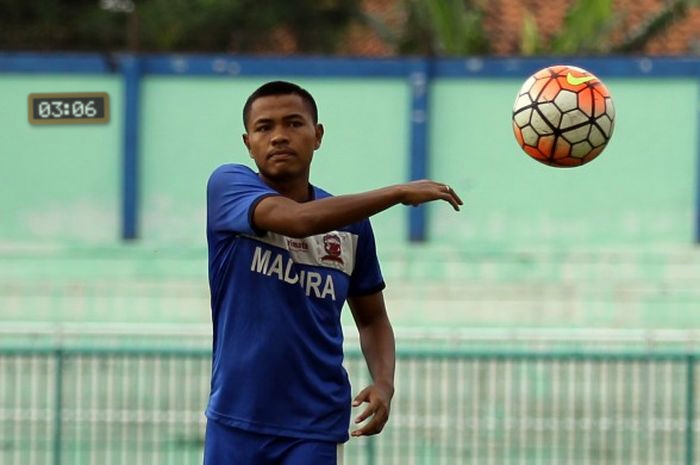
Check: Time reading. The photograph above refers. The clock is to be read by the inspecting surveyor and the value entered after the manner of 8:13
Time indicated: 3:06
